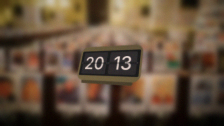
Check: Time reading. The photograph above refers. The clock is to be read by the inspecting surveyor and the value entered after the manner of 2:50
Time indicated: 20:13
